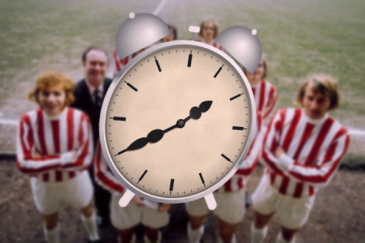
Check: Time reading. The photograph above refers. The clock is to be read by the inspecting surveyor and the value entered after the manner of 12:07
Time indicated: 1:40
